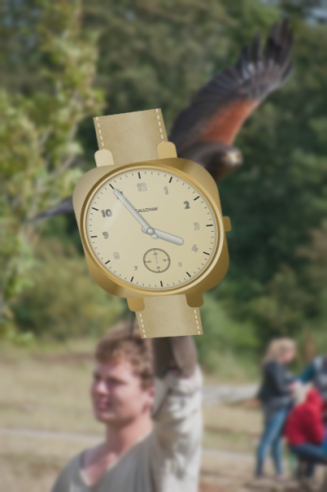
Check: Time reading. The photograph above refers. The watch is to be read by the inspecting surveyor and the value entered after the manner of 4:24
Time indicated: 3:55
